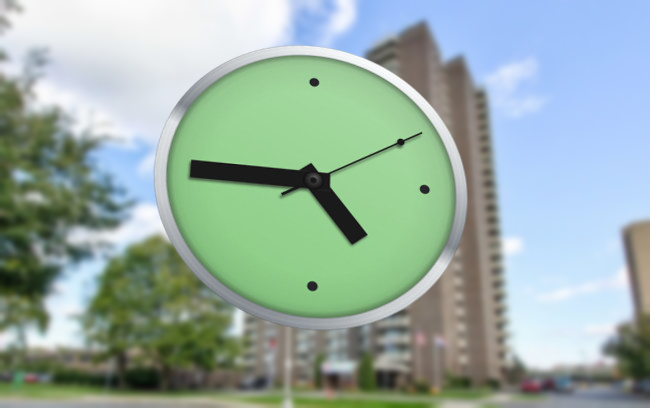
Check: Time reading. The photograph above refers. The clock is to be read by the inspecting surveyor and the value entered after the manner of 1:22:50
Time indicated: 4:45:10
